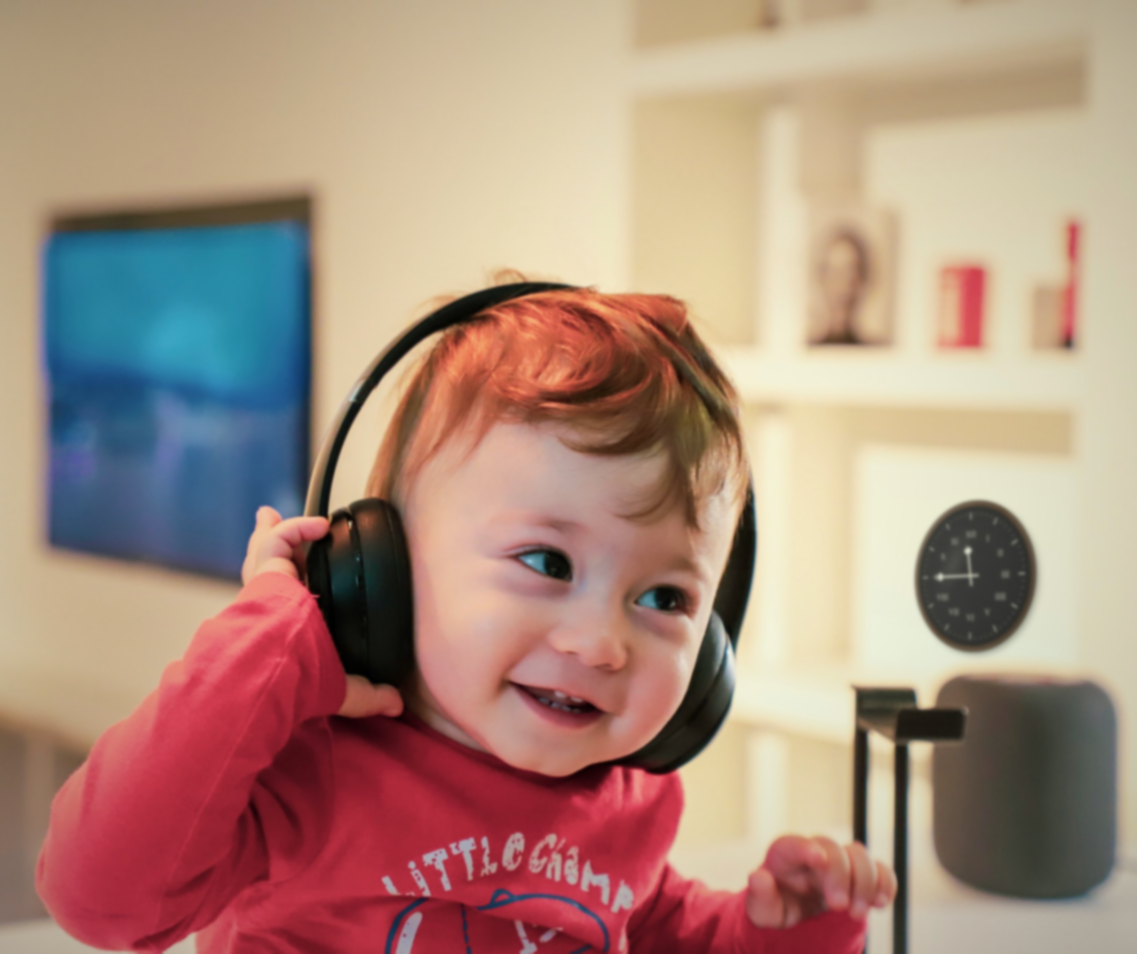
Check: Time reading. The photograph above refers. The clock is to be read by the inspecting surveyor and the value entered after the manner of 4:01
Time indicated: 11:45
